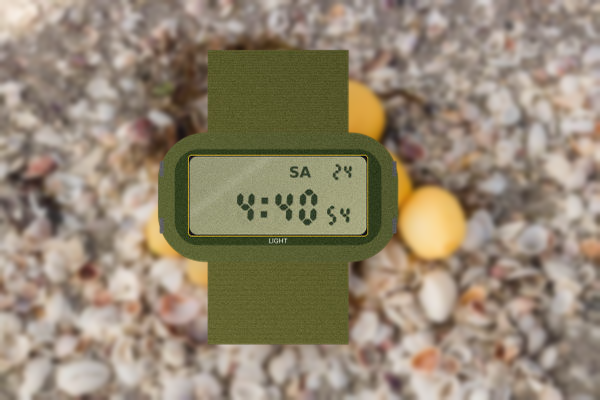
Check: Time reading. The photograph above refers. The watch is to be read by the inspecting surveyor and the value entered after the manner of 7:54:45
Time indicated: 4:40:54
